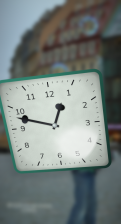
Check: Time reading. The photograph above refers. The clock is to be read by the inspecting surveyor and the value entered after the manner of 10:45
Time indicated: 12:48
